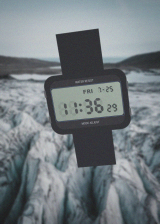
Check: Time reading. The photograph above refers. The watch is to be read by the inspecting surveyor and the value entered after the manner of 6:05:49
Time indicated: 11:36:29
